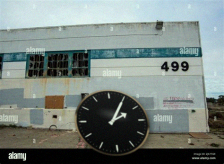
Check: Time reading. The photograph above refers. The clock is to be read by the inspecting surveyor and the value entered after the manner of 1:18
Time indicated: 2:05
